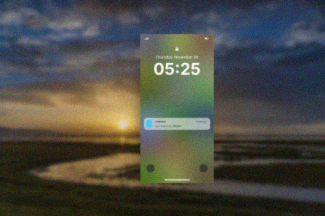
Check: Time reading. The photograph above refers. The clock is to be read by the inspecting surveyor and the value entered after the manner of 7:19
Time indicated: 5:25
